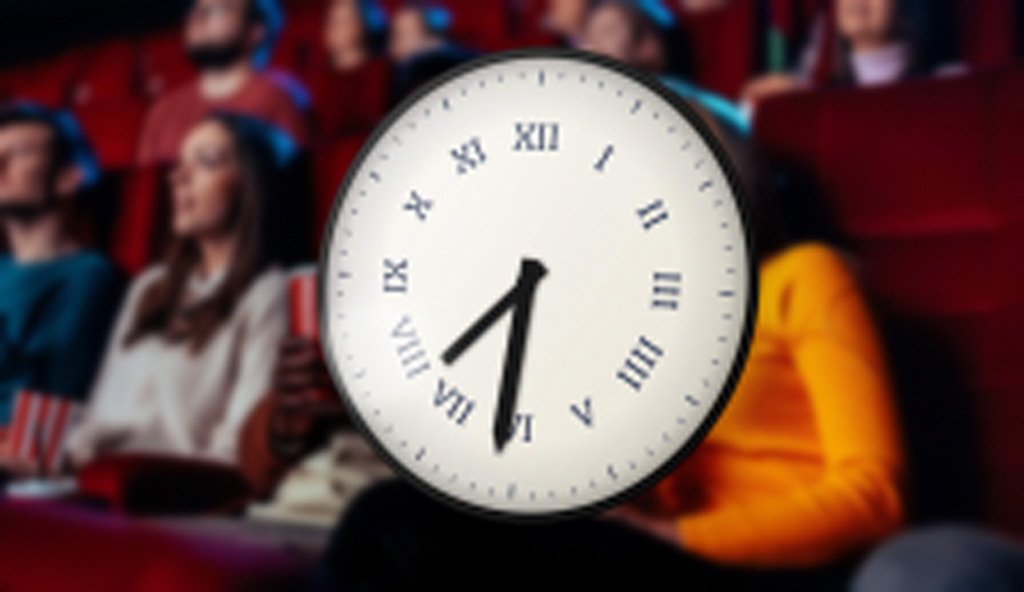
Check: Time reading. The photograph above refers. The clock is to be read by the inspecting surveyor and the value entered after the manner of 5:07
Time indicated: 7:31
